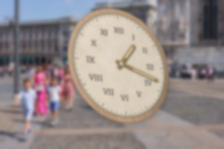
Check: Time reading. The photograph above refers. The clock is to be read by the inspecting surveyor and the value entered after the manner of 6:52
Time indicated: 1:18
